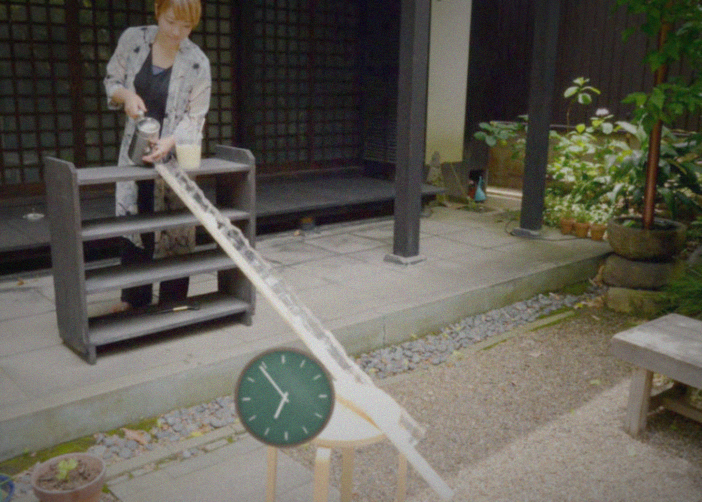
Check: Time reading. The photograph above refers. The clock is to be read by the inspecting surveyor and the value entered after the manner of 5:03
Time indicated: 6:54
